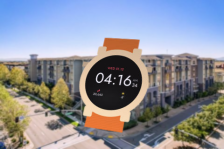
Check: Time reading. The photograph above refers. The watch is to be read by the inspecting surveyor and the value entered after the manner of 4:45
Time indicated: 4:16
